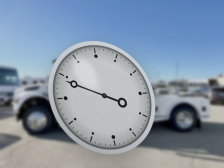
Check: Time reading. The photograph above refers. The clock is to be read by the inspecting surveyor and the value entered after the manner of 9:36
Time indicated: 3:49
